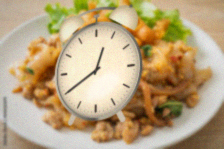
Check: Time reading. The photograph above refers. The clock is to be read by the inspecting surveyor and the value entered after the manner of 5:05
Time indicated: 12:40
